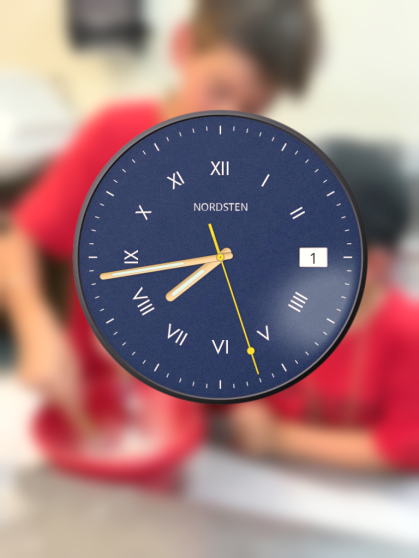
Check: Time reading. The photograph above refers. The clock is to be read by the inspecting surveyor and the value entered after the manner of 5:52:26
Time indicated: 7:43:27
